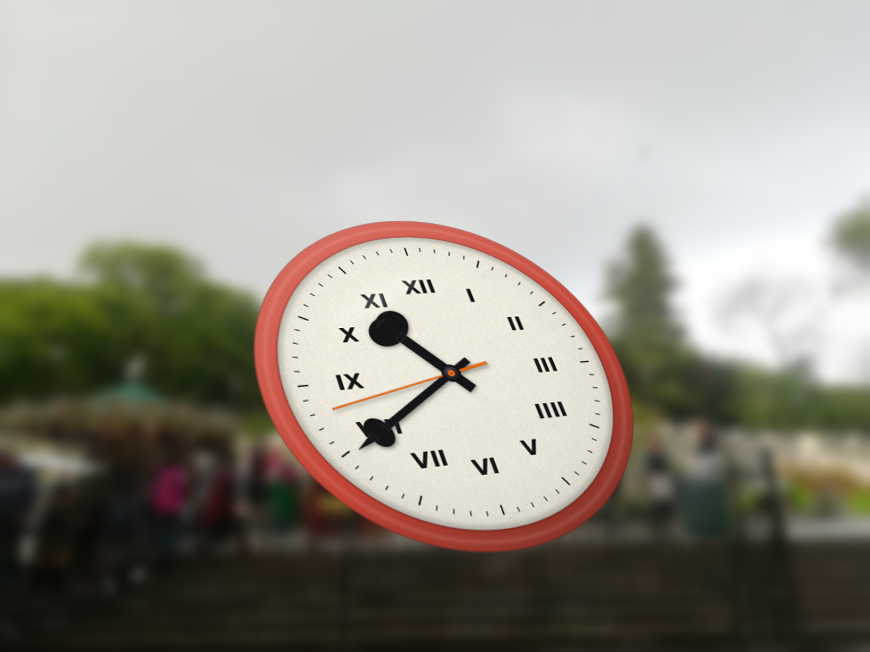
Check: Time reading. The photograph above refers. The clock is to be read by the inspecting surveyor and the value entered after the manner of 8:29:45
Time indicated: 10:39:43
